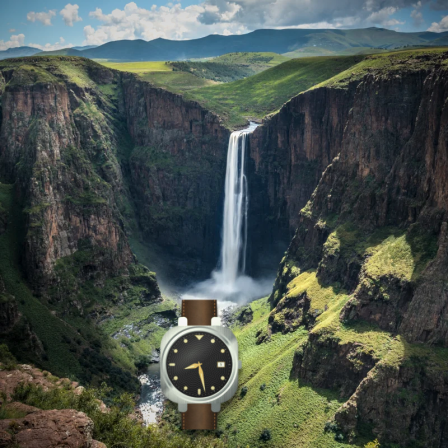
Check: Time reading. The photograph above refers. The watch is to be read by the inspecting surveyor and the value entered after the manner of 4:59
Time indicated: 8:28
